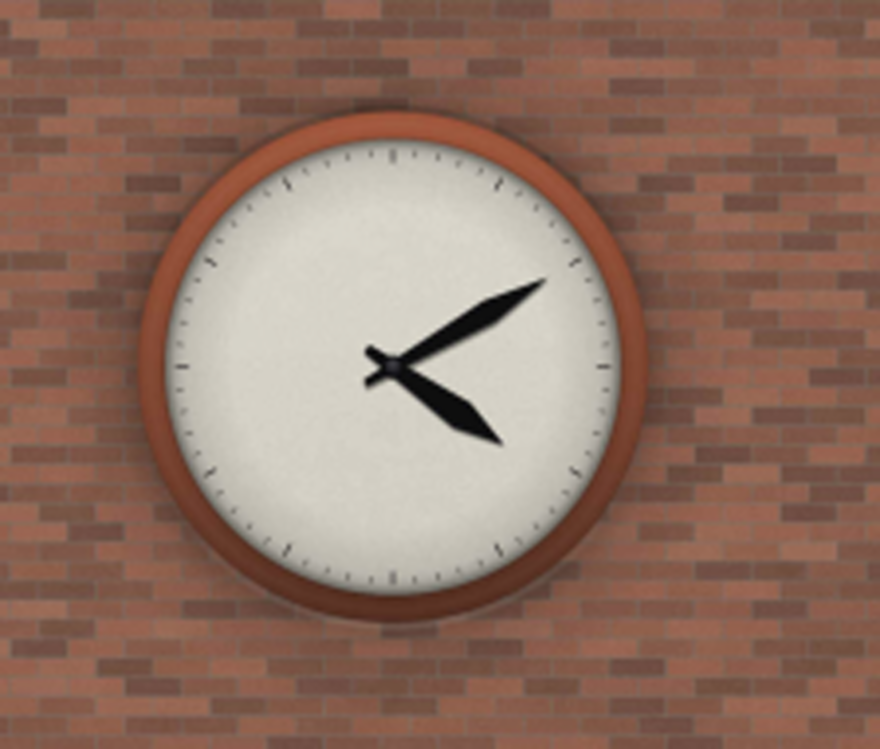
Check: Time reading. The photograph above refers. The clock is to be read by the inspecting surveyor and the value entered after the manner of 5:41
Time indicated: 4:10
